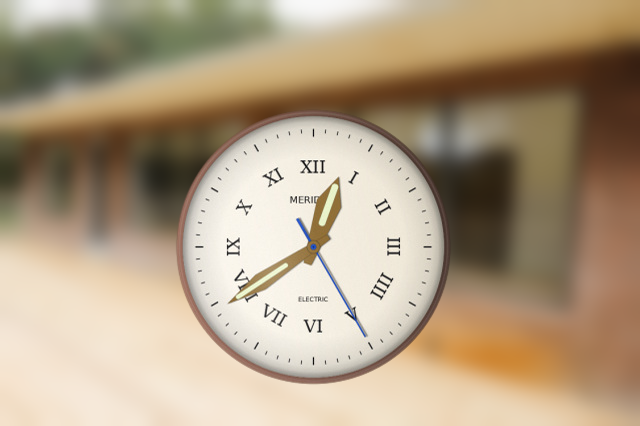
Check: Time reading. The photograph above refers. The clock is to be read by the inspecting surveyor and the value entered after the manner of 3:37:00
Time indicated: 12:39:25
